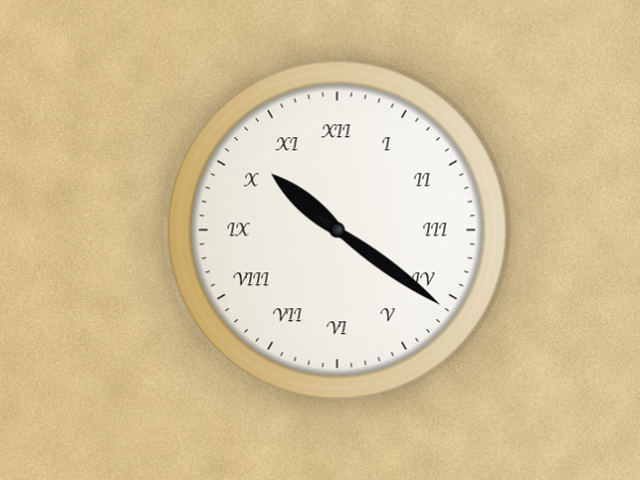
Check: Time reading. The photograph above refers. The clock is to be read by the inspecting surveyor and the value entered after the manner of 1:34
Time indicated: 10:21
